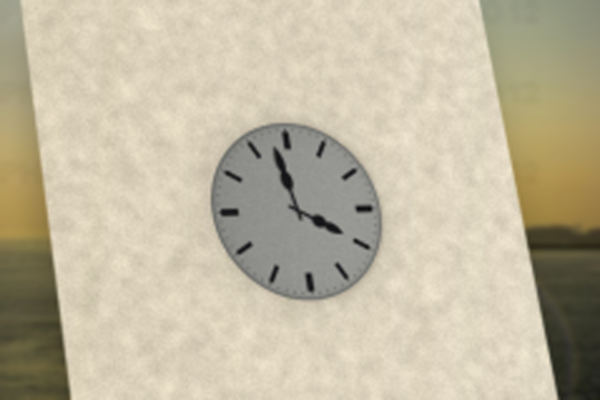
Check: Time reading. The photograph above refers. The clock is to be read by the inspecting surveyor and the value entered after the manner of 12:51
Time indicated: 3:58
